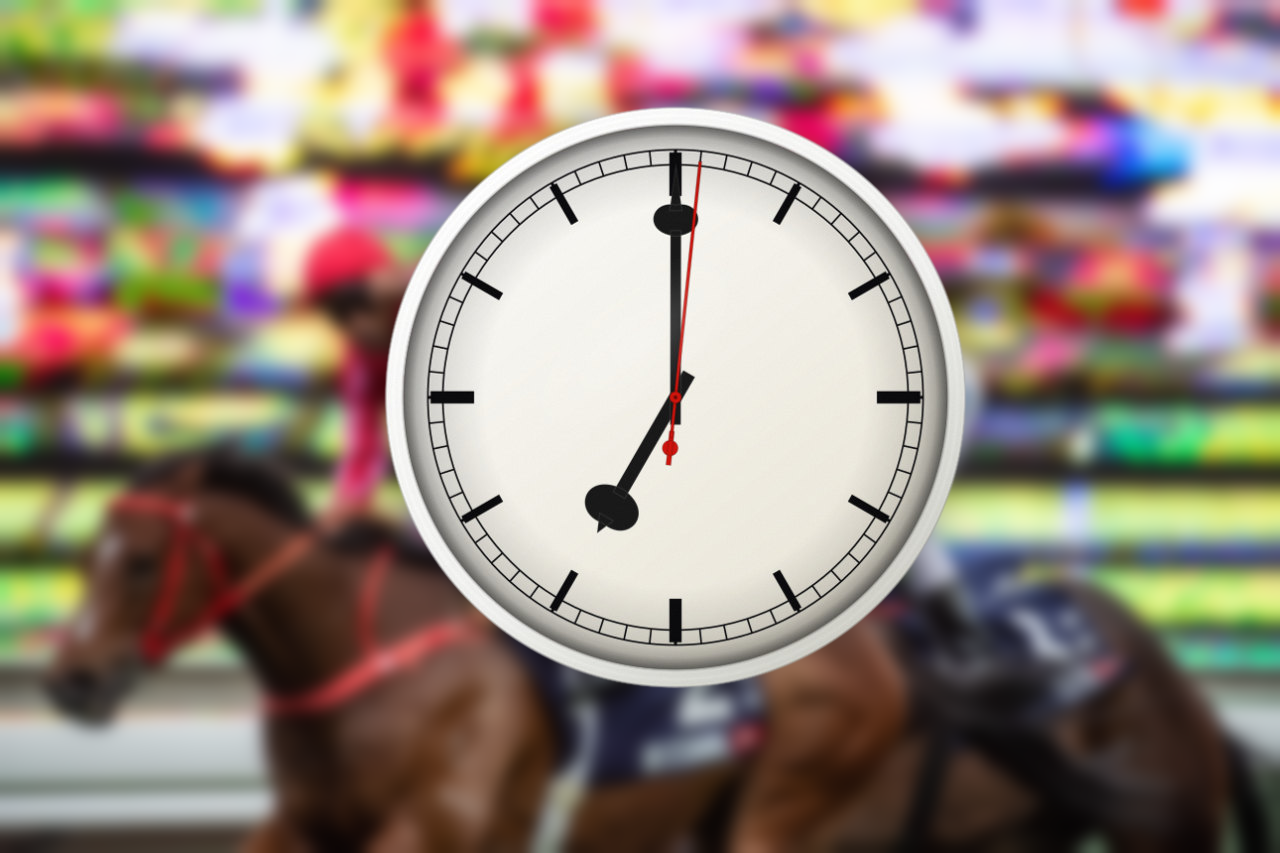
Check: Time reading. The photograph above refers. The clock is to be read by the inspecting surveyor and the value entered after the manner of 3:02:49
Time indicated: 7:00:01
